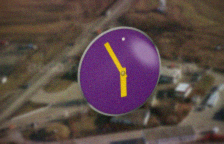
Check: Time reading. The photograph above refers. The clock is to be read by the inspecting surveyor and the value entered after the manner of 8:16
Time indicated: 5:55
